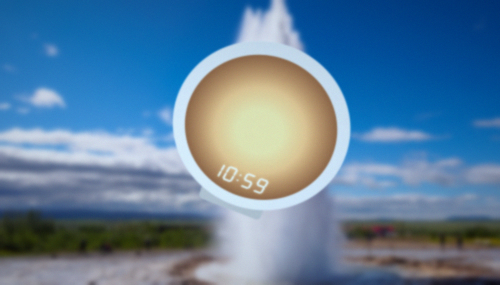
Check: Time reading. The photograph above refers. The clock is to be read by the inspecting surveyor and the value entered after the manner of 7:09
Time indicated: 10:59
